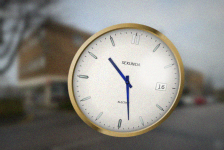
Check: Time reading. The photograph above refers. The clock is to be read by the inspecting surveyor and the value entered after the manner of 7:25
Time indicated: 10:28
